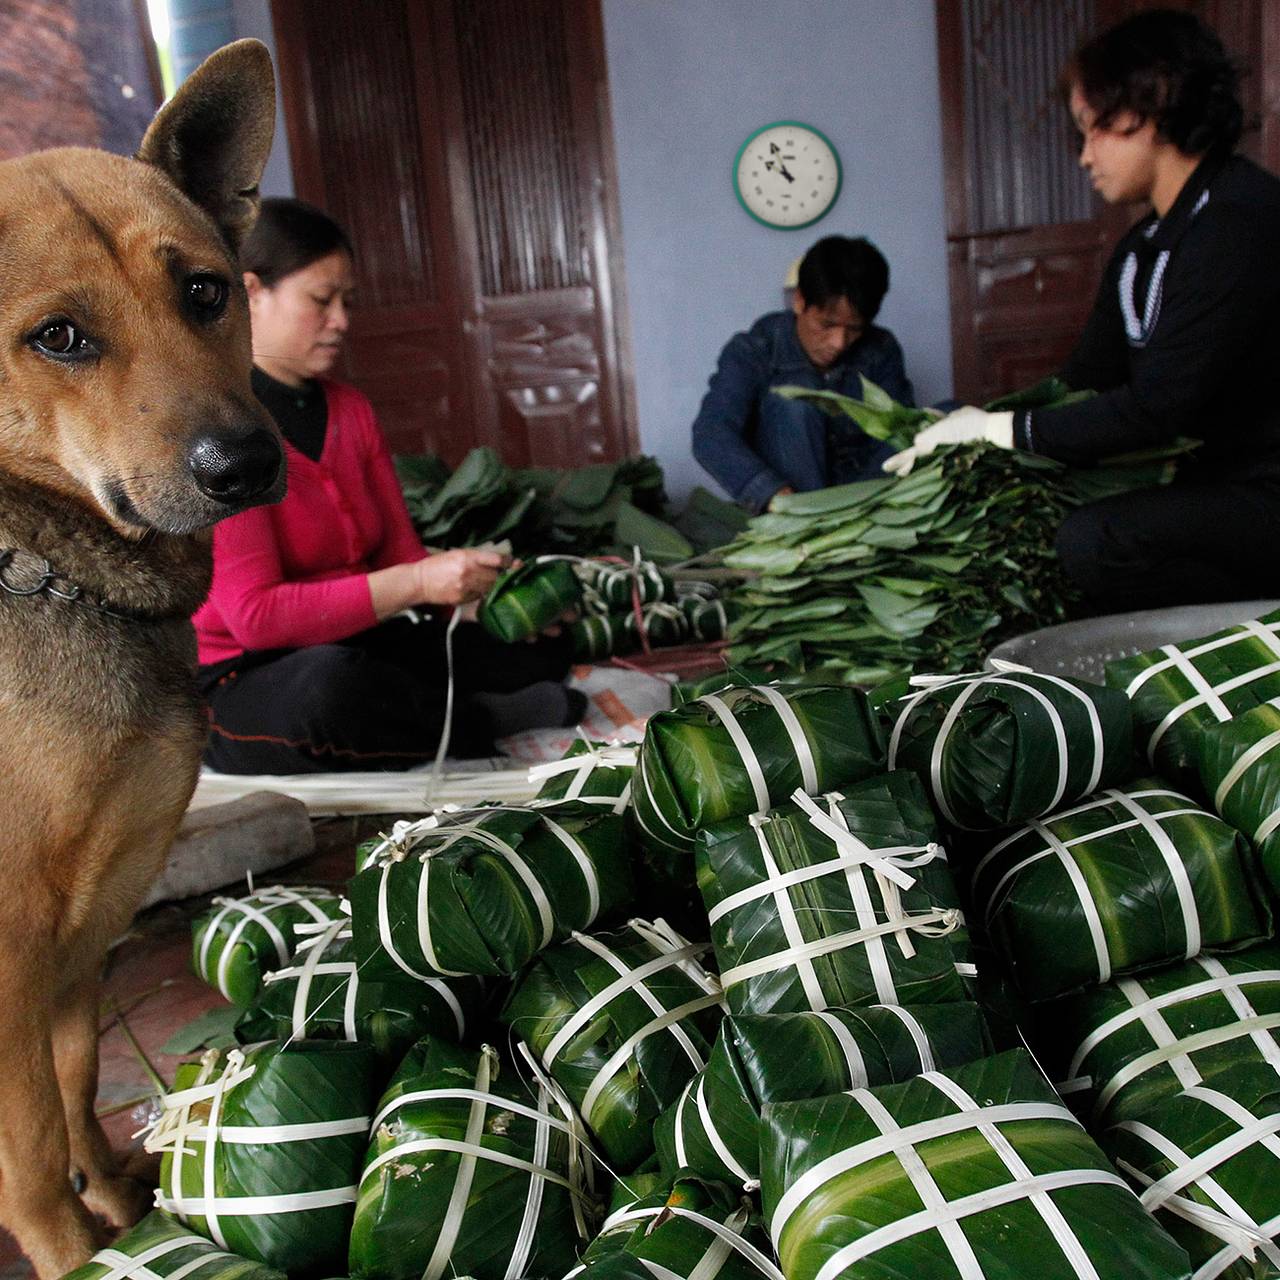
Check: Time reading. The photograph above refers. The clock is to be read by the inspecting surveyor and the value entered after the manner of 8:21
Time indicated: 9:55
